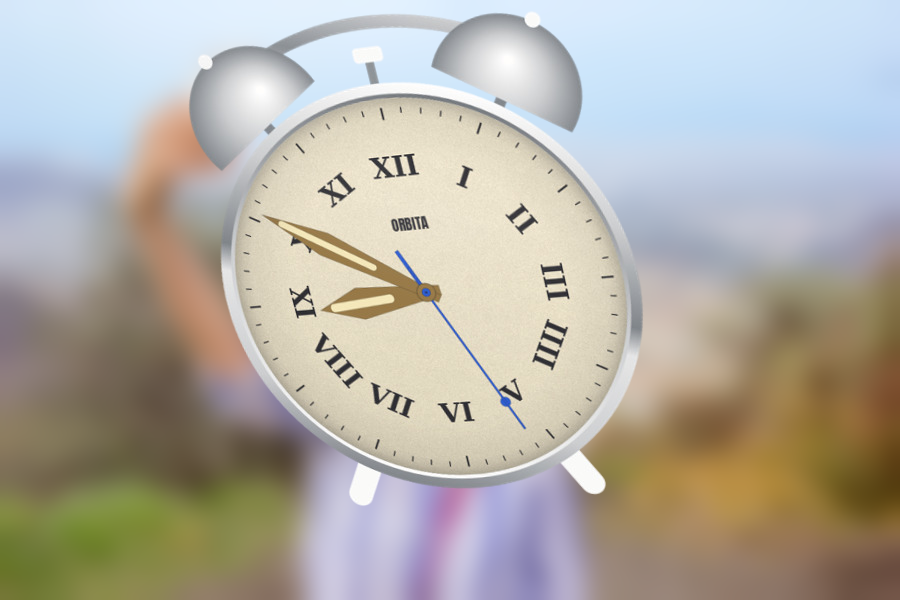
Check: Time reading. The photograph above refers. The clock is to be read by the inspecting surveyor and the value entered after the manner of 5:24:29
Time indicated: 8:50:26
